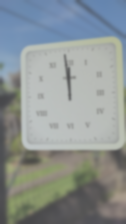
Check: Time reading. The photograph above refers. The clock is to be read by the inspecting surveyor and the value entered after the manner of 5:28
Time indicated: 11:59
